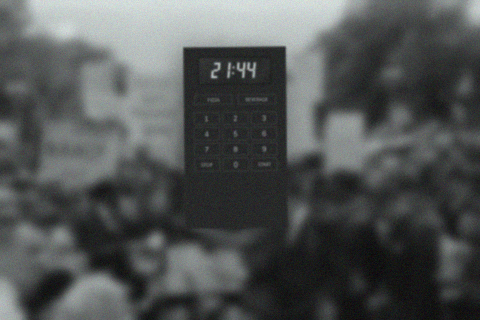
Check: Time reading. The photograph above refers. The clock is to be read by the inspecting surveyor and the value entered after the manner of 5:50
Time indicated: 21:44
